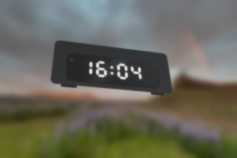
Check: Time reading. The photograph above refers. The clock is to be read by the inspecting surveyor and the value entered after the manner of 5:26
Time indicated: 16:04
